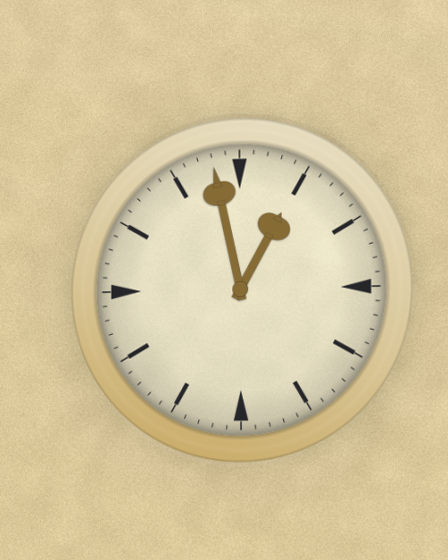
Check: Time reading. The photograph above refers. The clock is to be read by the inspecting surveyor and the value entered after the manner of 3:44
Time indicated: 12:58
